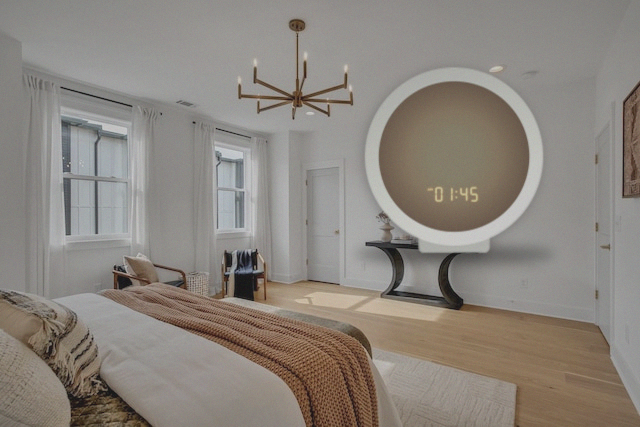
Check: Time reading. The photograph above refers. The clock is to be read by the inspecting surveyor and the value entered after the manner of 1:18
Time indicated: 1:45
